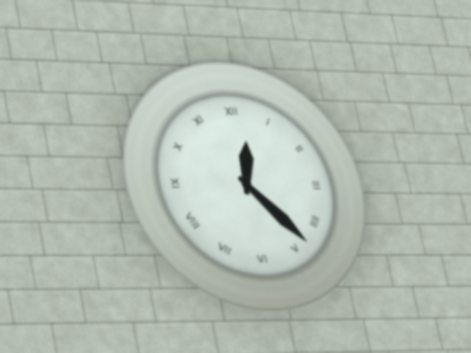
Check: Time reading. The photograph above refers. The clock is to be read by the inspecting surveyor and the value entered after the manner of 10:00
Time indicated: 12:23
